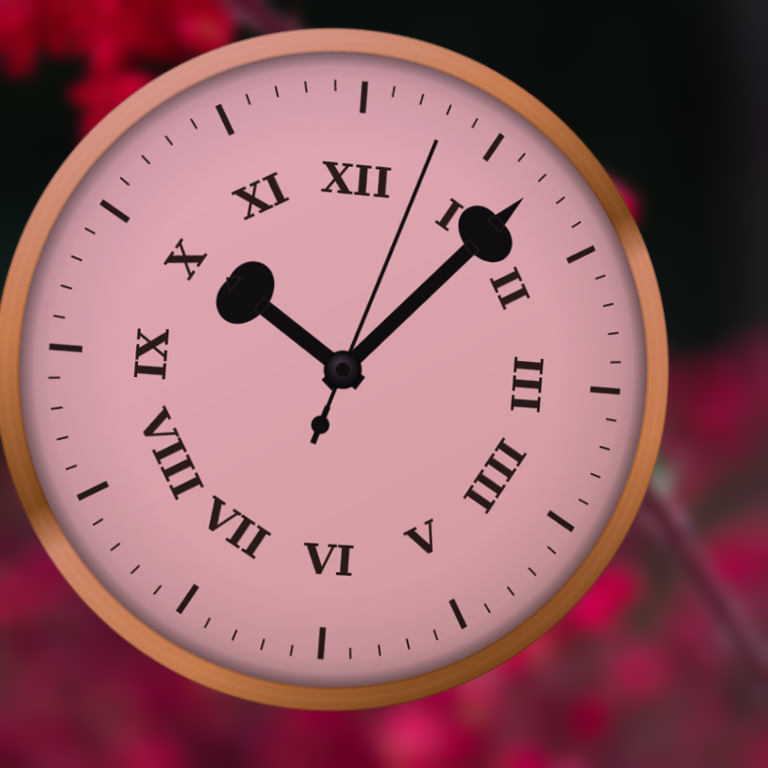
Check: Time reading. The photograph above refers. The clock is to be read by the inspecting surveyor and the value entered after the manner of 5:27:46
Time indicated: 10:07:03
